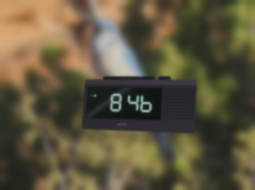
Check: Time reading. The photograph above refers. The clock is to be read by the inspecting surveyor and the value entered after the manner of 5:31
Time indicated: 8:46
